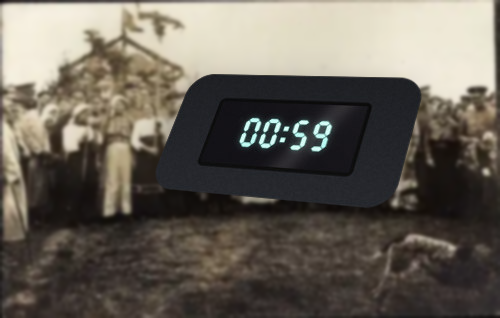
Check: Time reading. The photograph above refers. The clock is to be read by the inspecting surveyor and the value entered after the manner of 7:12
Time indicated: 0:59
